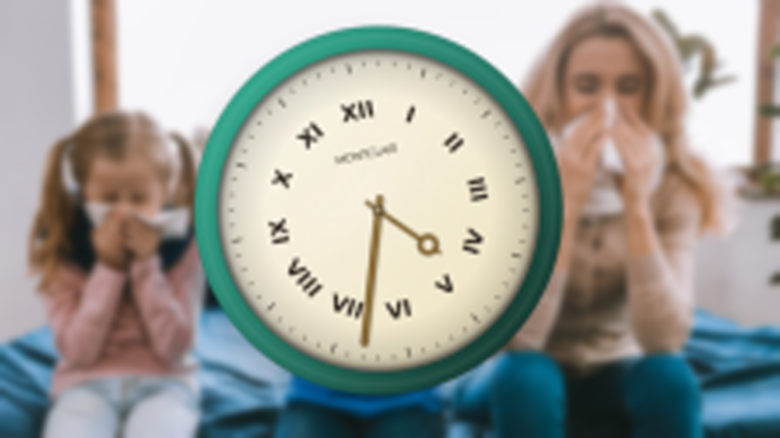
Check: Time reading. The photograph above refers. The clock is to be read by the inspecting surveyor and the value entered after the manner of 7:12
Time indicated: 4:33
